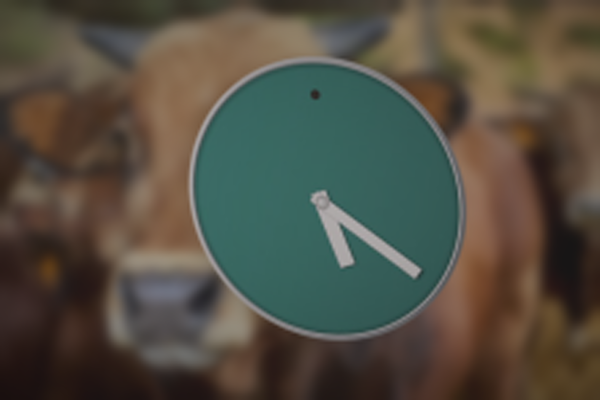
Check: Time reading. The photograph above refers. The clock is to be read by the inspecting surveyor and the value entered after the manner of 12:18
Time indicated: 5:21
